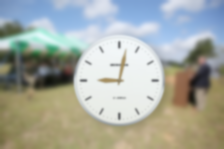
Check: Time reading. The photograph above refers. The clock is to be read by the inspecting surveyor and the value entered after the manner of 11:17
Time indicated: 9:02
